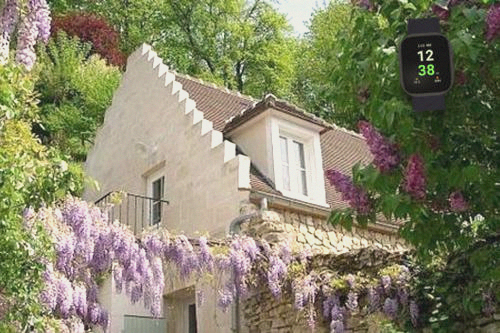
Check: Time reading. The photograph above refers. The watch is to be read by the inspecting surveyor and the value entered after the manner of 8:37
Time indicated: 12:38
